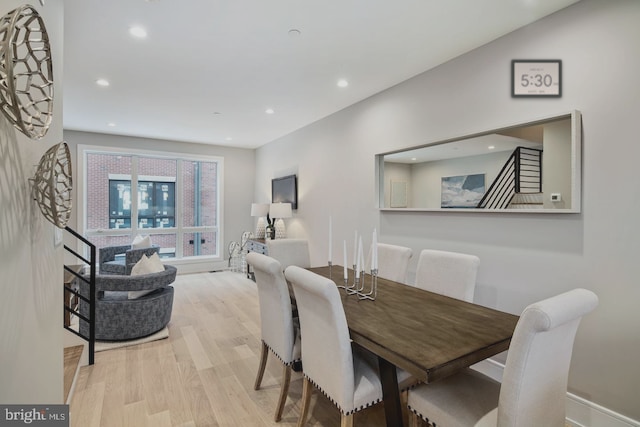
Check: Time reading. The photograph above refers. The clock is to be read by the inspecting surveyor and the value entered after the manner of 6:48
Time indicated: 5:30
